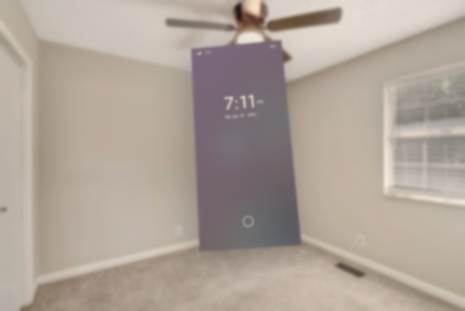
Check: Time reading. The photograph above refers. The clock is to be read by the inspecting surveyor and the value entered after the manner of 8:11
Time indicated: 7:11
